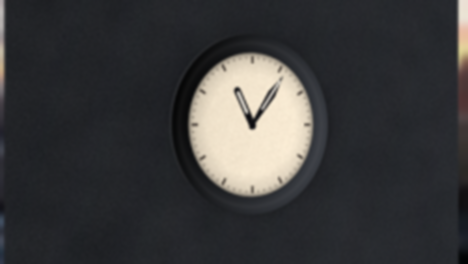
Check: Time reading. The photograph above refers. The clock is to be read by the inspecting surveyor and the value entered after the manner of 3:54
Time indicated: 11:06
